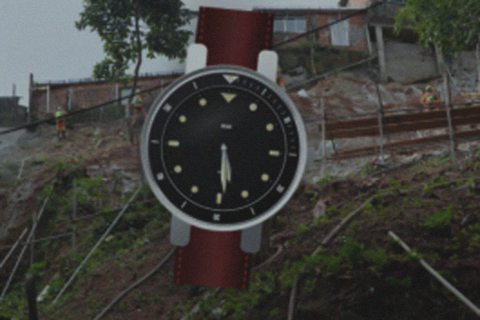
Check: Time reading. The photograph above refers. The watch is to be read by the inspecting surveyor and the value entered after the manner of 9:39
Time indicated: 5:29
